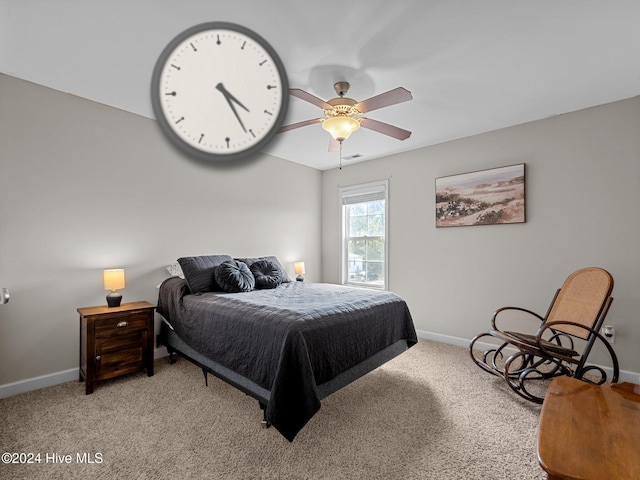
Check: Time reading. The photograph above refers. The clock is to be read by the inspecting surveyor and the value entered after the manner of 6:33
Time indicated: 4:26
